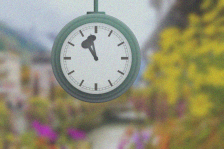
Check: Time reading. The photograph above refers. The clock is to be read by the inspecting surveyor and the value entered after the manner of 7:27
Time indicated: 10:58
